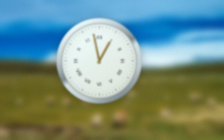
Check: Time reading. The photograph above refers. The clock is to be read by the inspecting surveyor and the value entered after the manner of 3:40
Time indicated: 12:58
